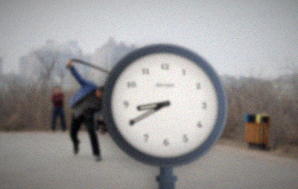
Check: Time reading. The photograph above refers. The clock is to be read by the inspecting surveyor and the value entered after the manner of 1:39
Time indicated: 8:40
